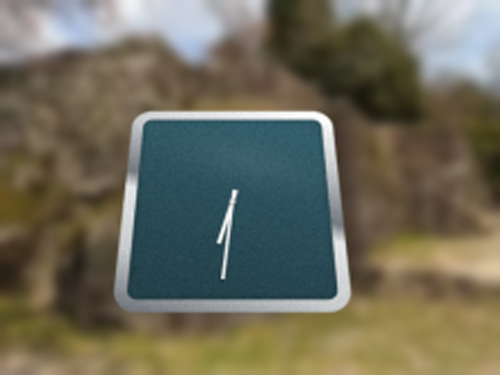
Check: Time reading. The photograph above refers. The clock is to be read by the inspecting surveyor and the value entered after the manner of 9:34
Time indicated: 6:31
